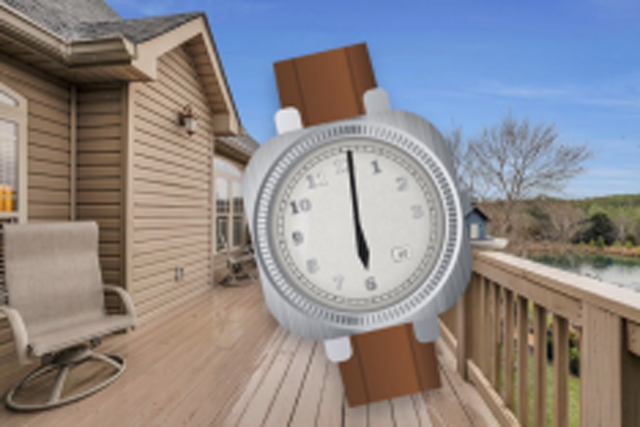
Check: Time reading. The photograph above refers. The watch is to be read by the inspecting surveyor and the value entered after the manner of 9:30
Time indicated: 6:01
